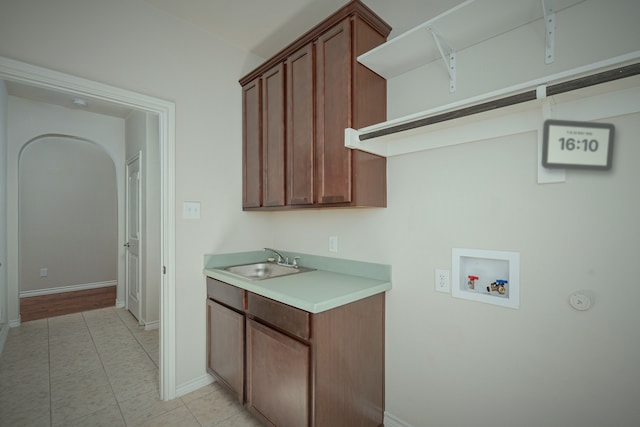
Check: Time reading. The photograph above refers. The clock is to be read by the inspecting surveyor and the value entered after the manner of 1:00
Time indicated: 16:10
